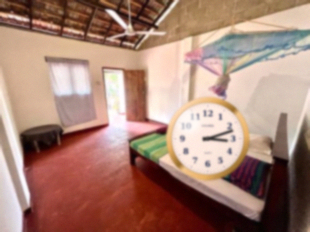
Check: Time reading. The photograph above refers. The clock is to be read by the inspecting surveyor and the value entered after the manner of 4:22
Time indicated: 3:12
